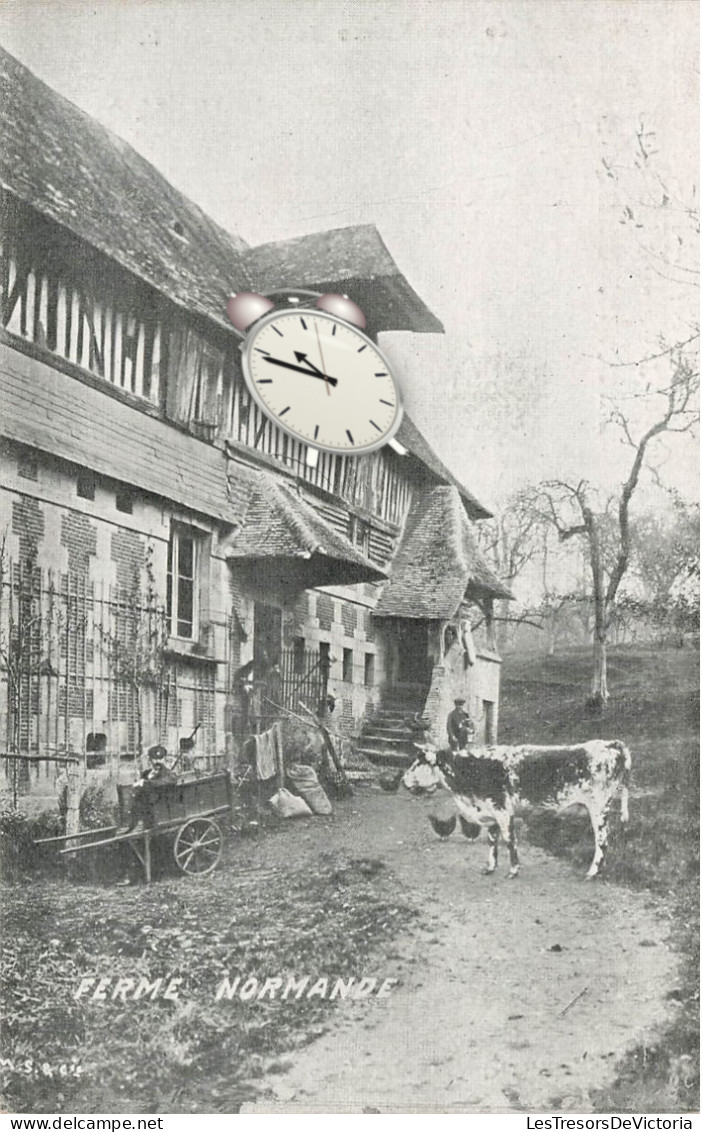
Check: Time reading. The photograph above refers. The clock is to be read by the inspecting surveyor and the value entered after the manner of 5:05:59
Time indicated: 10:49:02
